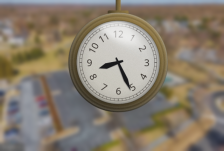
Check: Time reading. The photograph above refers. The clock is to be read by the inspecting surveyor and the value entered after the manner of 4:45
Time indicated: 8:26
